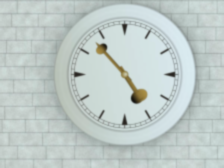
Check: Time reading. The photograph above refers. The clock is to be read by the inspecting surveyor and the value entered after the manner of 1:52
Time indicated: 4:53
